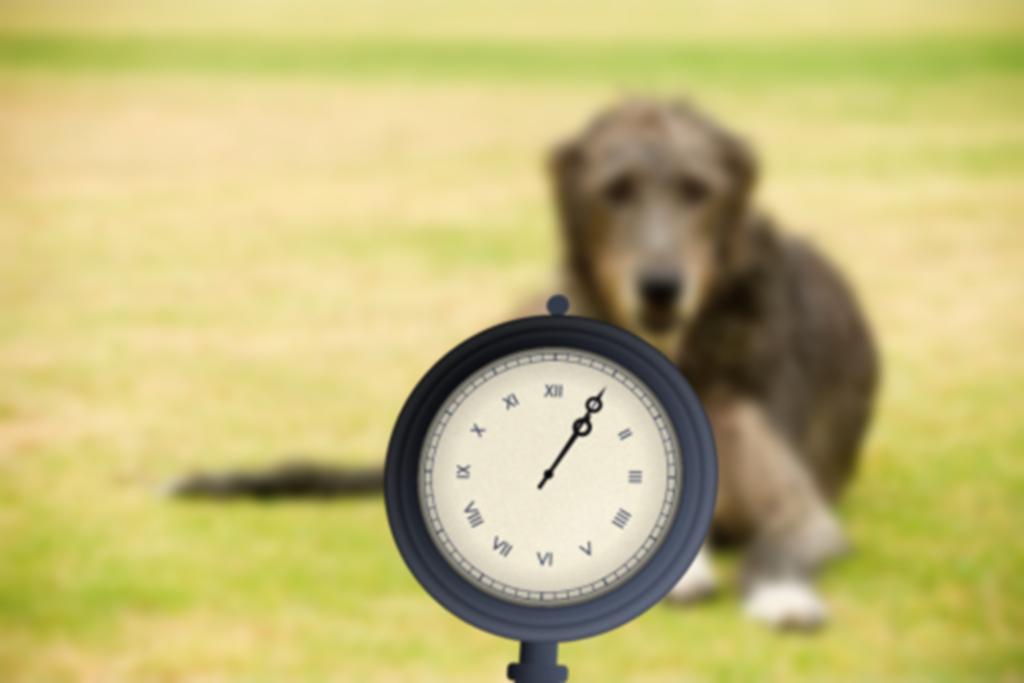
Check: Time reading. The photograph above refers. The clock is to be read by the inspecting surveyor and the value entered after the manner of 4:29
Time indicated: 1:05
